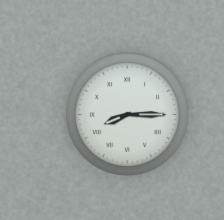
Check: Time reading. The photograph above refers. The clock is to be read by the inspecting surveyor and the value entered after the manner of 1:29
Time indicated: 8:15
